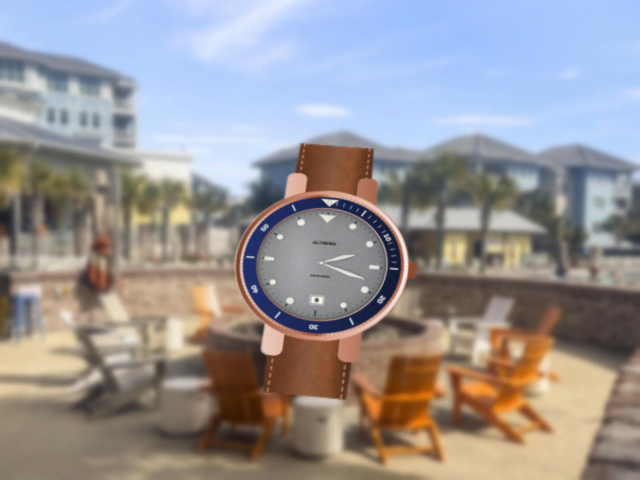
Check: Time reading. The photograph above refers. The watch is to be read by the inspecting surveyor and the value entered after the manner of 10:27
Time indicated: 2:18
